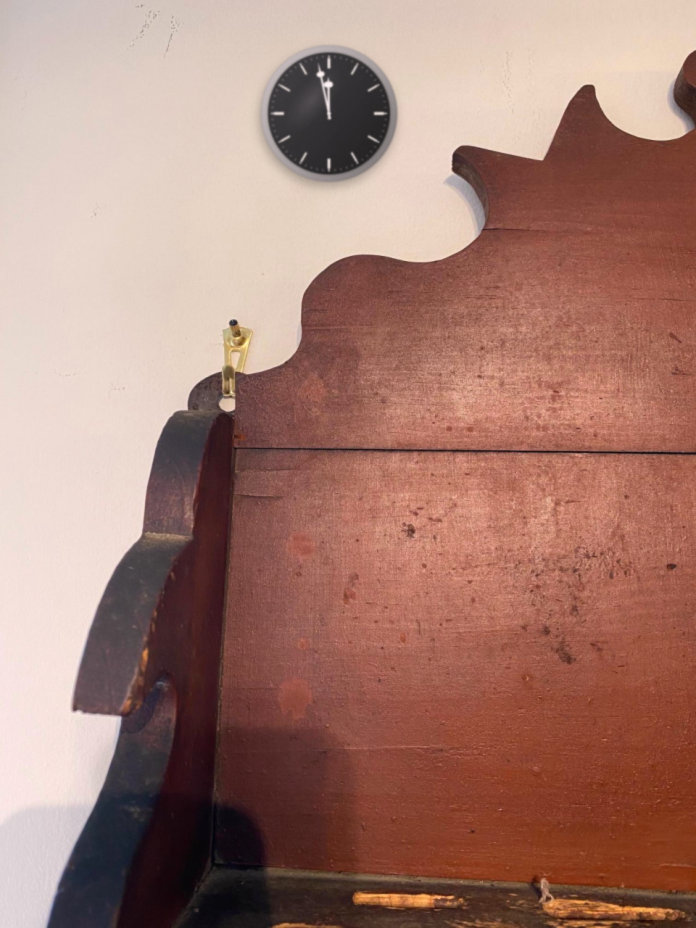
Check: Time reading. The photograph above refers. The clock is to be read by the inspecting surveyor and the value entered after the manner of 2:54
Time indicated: 11:58
